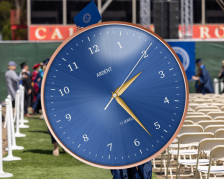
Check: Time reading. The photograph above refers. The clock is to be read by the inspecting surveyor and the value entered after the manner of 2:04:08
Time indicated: 2:27:10
